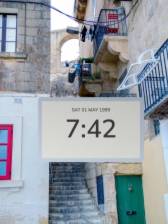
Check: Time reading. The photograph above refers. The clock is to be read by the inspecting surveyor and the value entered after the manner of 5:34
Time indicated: 7:42
